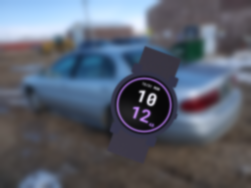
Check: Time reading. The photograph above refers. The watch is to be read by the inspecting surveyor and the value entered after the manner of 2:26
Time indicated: 10:12
